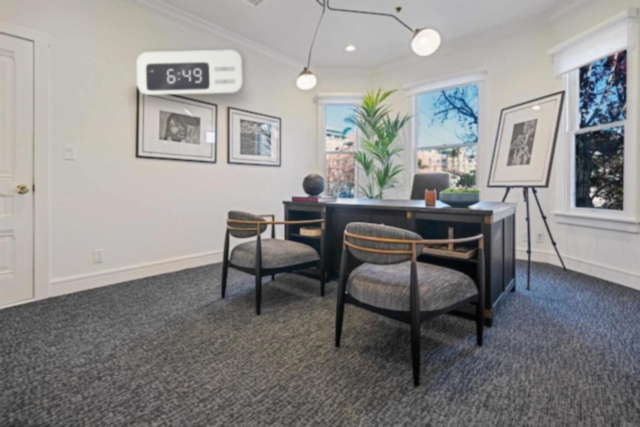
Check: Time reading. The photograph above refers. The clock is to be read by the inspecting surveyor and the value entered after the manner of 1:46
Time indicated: 6:49
